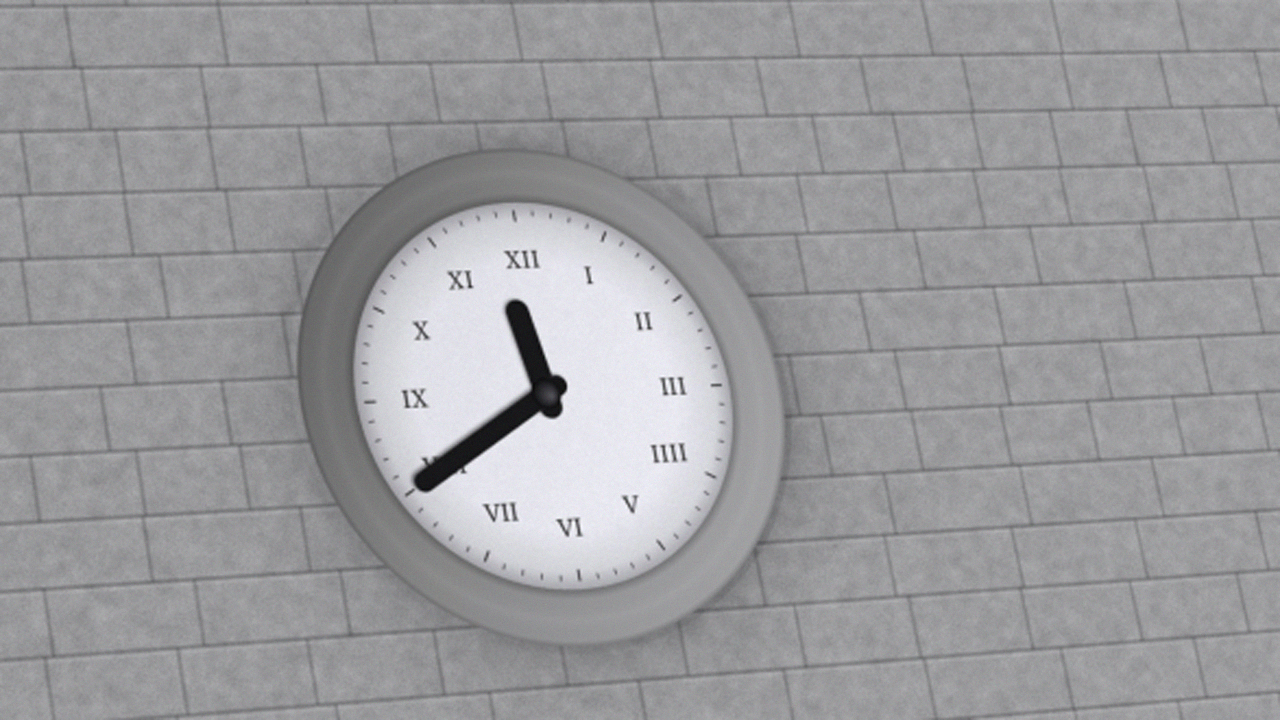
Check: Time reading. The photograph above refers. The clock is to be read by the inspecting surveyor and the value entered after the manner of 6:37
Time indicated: 11:40
